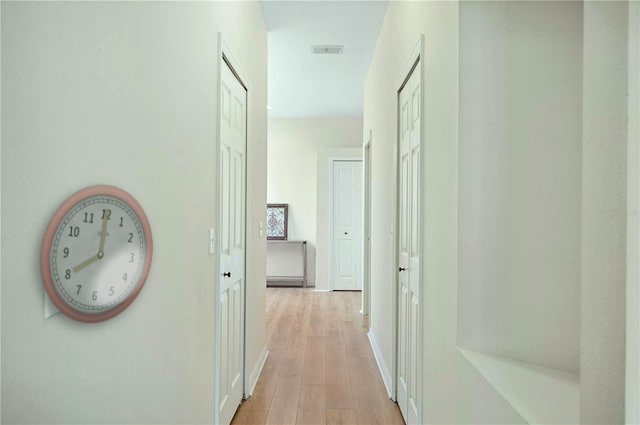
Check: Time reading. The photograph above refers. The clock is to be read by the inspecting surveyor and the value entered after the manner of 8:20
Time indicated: 8:00
